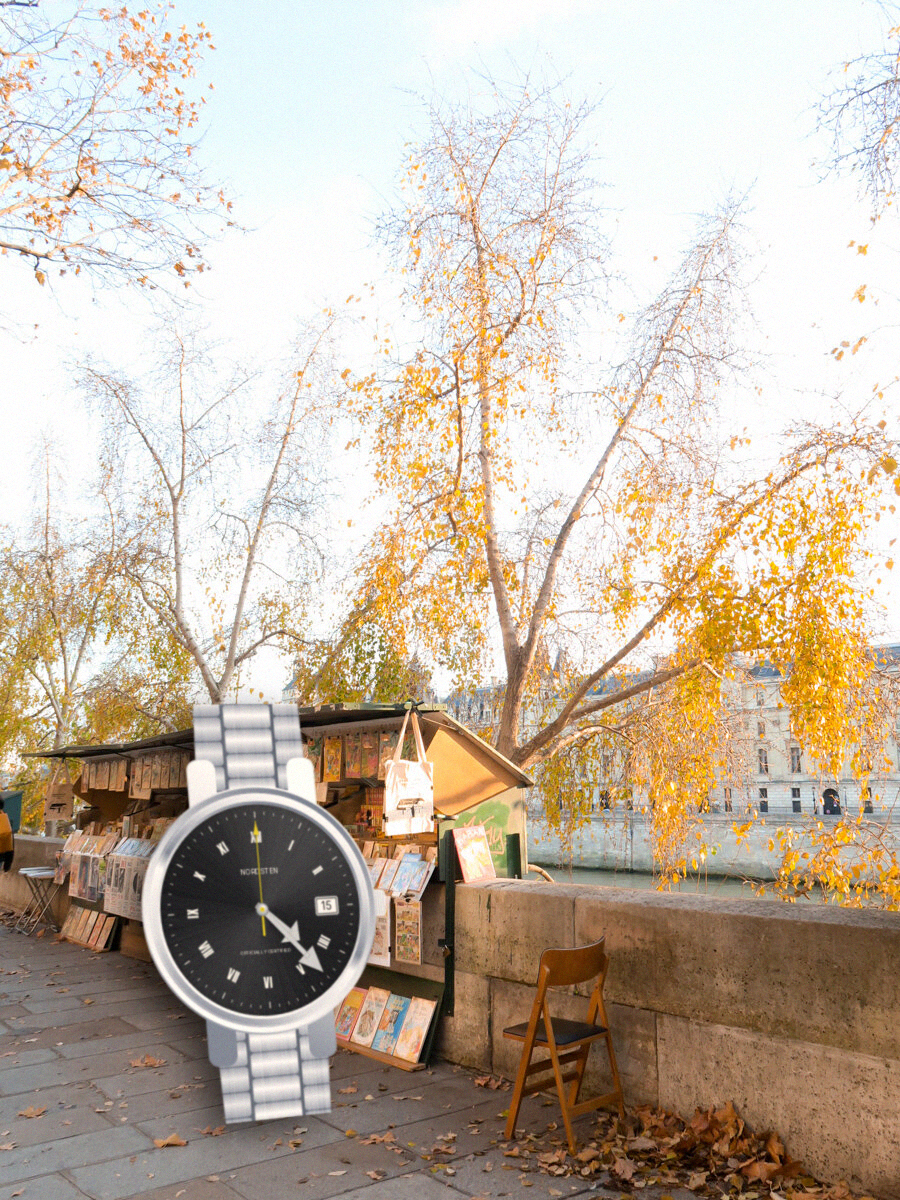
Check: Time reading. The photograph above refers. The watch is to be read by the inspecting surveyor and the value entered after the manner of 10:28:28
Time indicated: 4:23:00
